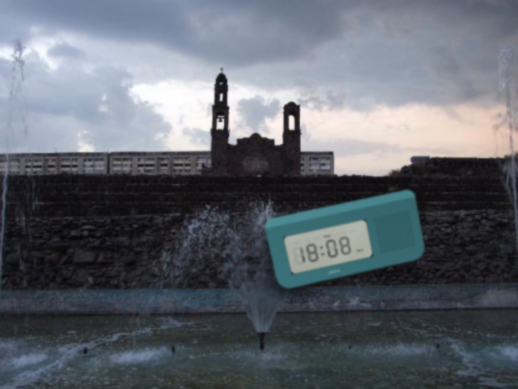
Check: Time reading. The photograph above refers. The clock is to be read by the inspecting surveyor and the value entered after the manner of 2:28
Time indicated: 18:08
